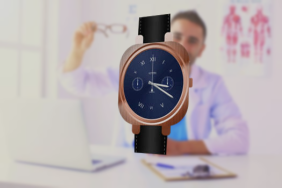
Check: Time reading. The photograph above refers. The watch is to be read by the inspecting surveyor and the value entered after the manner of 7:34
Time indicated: 3:20
